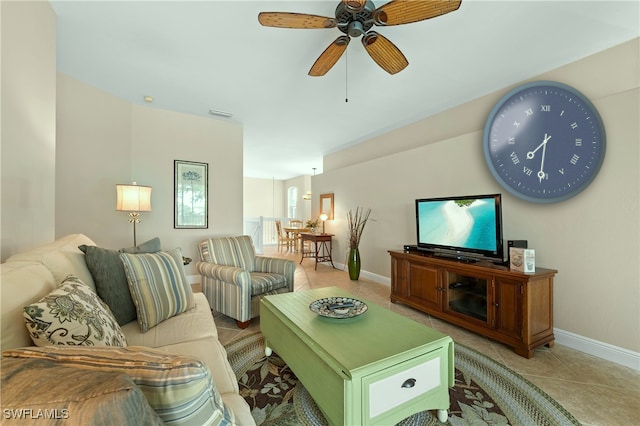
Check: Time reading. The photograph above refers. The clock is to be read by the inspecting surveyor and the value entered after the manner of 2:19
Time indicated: 7:31
